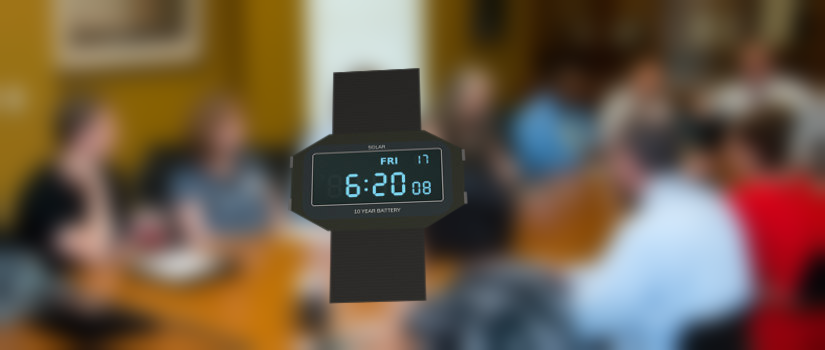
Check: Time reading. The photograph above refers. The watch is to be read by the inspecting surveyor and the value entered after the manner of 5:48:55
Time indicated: 6:20:08
